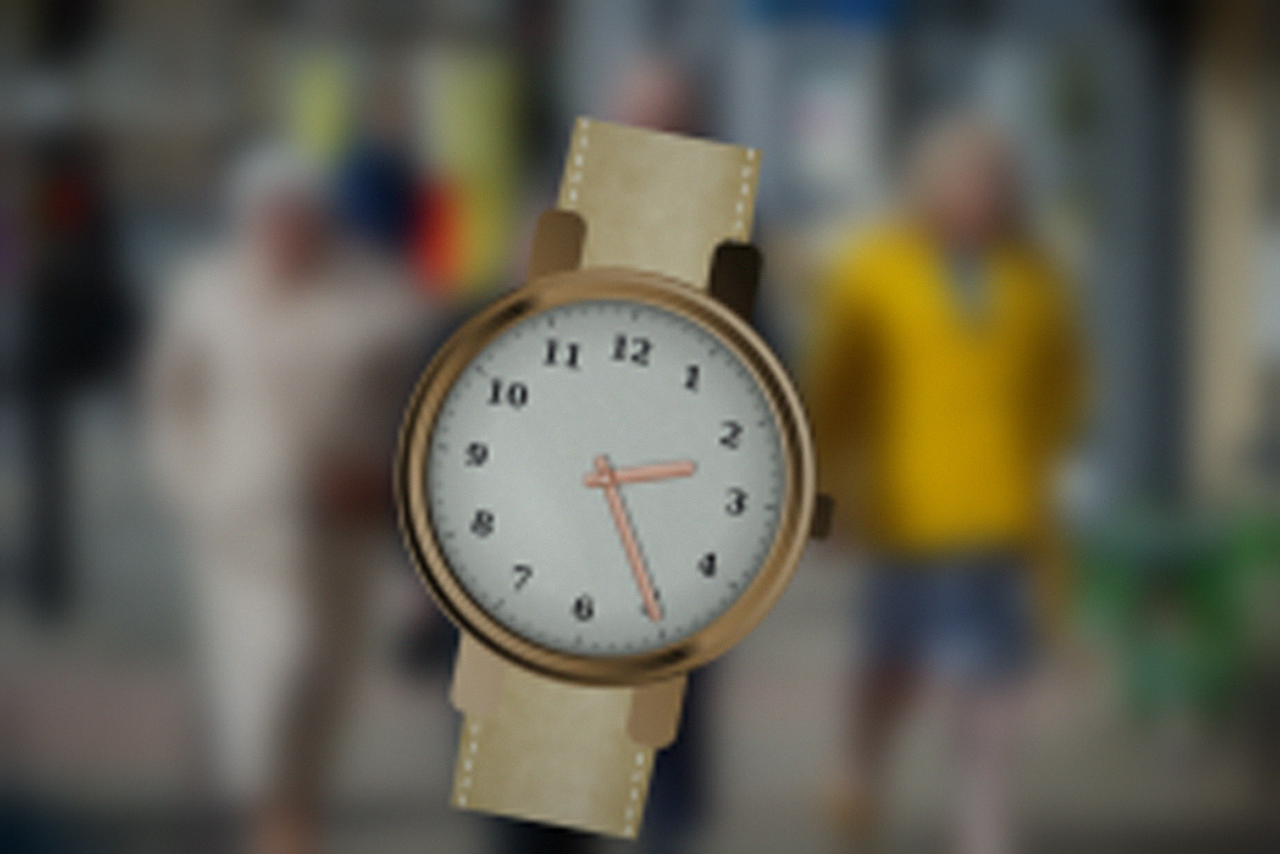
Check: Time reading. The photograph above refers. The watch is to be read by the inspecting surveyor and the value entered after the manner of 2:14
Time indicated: 2:25
